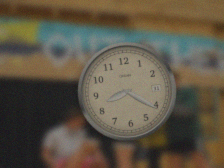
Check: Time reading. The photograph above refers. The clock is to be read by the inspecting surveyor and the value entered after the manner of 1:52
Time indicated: 8:21
